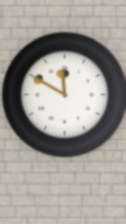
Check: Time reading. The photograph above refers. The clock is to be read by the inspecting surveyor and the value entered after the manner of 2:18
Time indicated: 11:50
